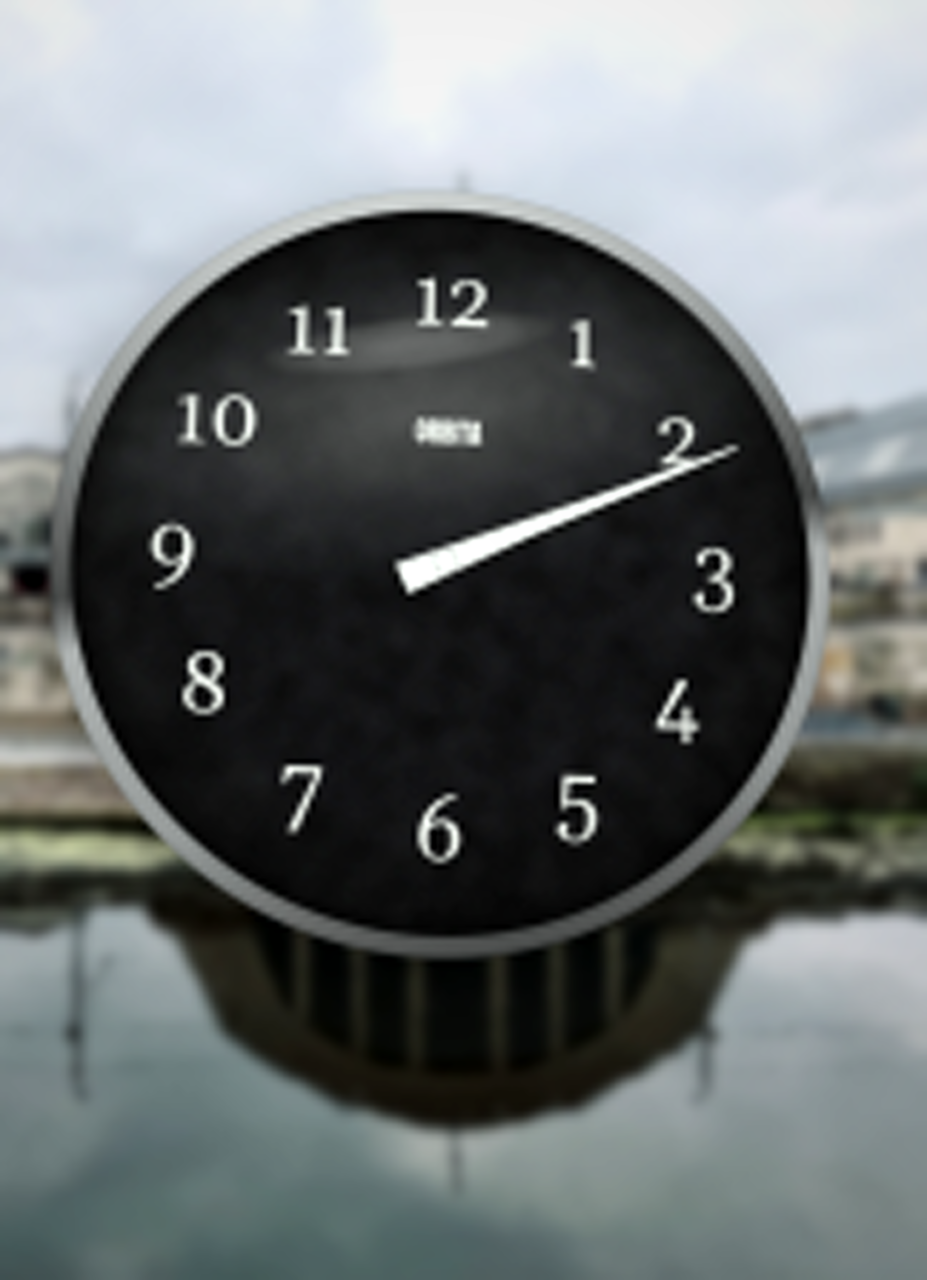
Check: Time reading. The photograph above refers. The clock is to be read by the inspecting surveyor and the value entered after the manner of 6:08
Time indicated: 2:11
